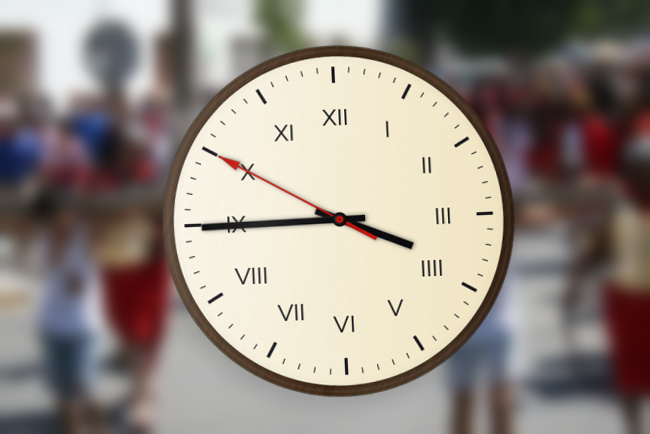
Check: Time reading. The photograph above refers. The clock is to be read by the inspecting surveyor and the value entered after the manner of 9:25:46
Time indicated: 3:44:50
